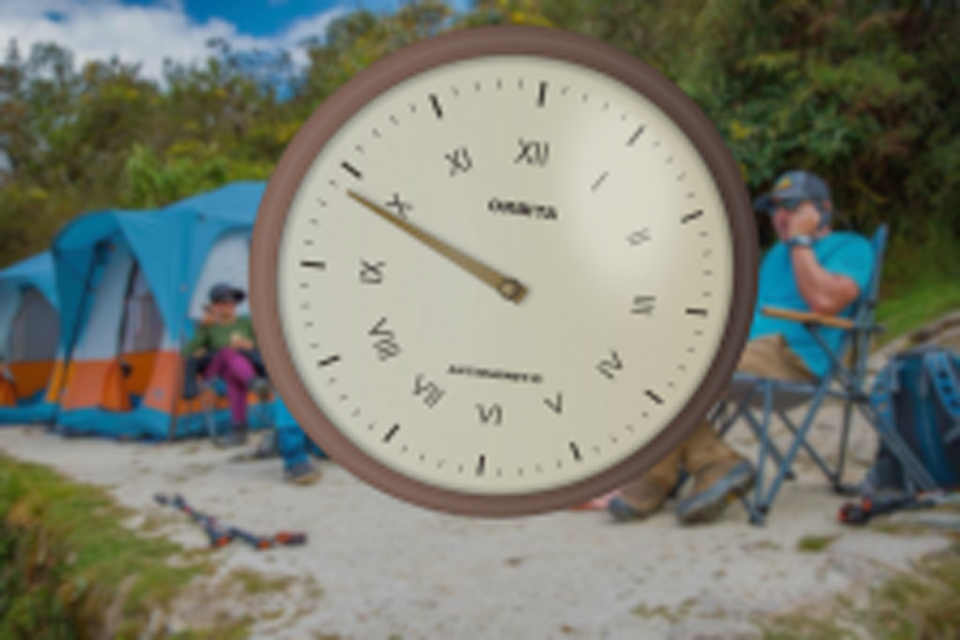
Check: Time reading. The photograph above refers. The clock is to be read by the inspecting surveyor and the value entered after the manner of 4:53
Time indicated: 9:49
